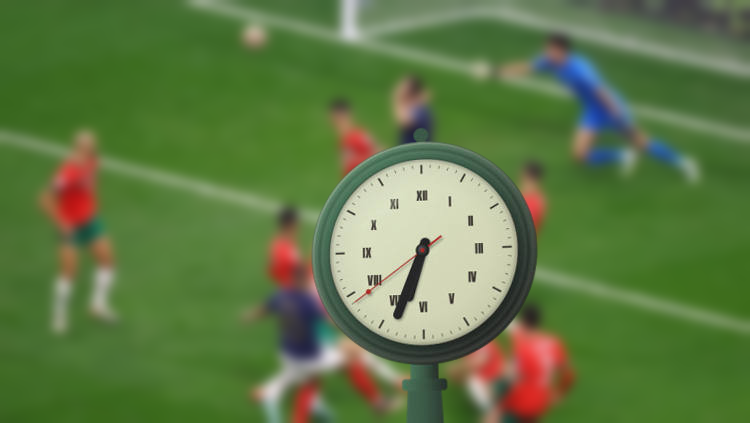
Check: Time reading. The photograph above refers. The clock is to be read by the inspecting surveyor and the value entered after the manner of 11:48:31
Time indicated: 6:33:39
